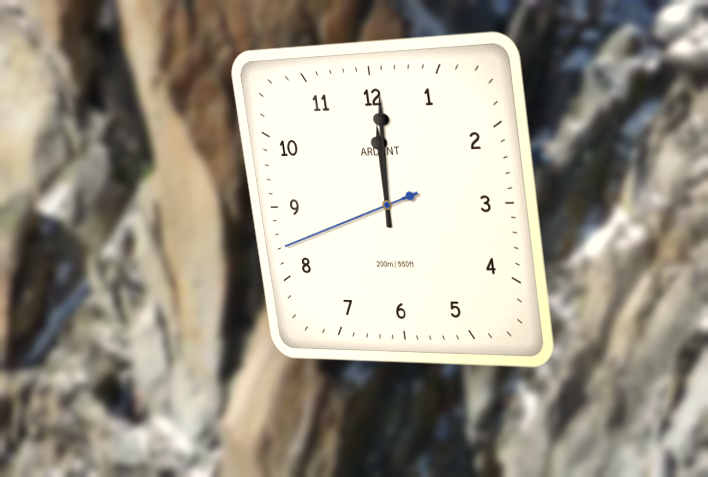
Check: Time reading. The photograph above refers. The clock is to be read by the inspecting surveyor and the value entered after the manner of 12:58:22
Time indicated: 12:00:42
